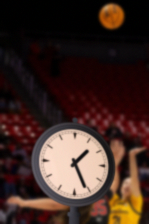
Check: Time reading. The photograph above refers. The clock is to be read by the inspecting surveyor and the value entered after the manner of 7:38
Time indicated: 1:26
